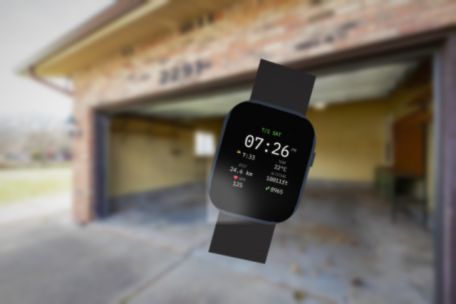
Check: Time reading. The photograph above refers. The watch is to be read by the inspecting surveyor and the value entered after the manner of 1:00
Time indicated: 7:26
